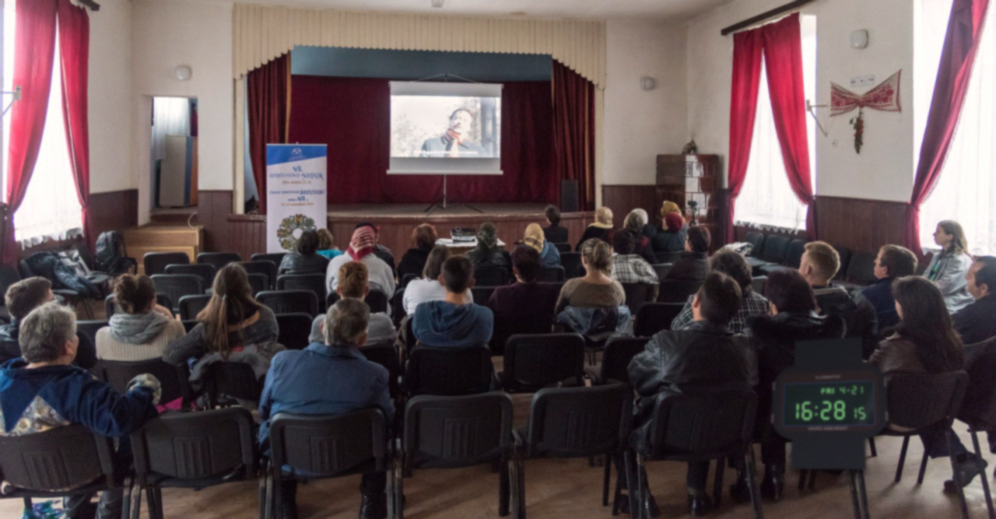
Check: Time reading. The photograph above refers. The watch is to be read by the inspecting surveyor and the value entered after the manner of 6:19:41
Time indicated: 16:28:15
